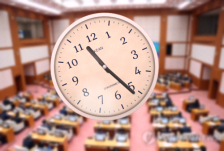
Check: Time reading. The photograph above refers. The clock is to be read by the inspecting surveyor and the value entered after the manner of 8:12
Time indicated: 11:26
